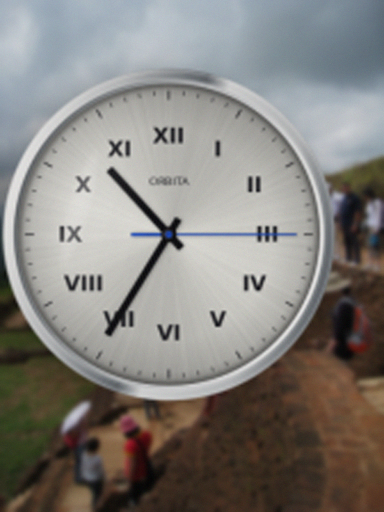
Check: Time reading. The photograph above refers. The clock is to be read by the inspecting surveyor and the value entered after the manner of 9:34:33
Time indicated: 10:35:15
